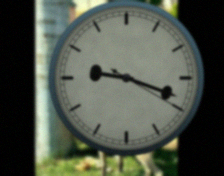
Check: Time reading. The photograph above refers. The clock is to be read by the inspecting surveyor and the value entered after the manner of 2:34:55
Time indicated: 9:18:20
